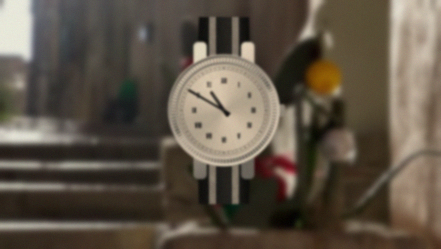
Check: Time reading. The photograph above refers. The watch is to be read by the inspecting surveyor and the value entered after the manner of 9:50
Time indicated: 10:50
